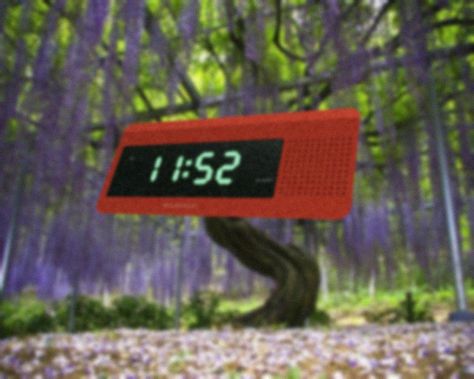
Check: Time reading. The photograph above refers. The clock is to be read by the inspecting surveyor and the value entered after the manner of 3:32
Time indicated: 11:52
